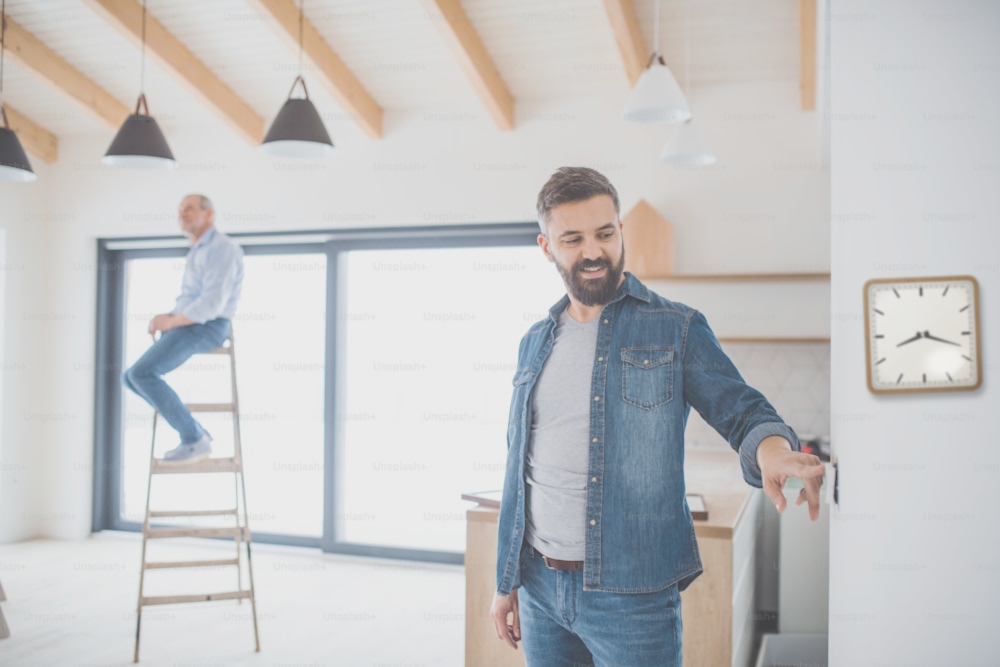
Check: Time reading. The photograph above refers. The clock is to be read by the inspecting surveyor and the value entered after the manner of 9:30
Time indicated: 8:18
